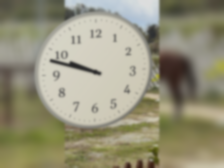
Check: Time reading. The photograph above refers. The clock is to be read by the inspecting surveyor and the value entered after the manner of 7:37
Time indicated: 9:48
